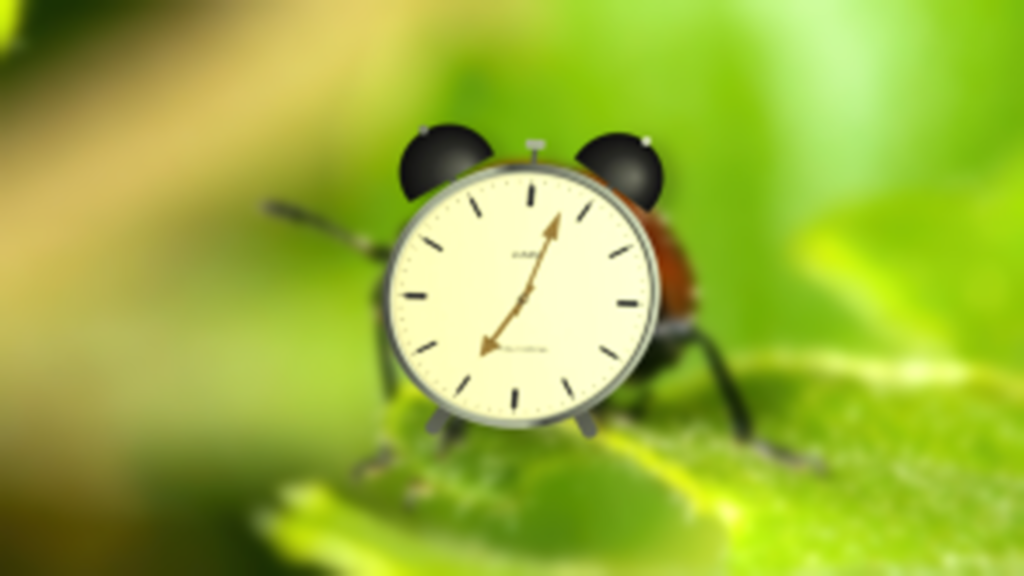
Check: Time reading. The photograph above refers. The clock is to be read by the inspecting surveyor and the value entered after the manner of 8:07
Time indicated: 7:03
